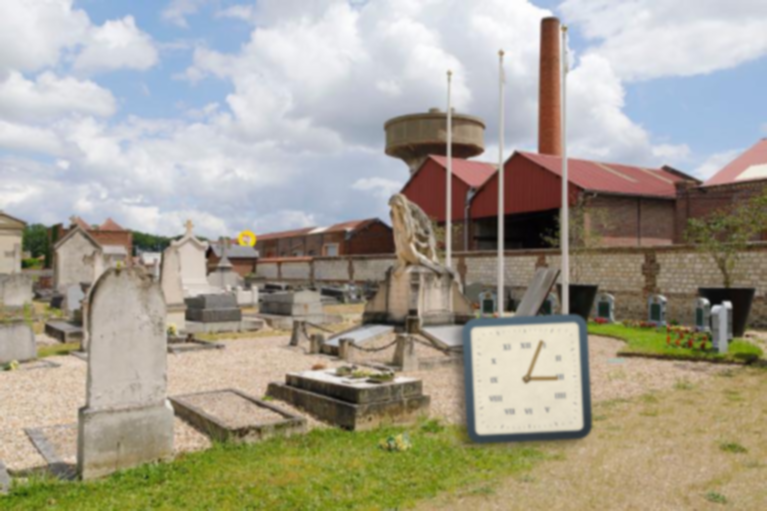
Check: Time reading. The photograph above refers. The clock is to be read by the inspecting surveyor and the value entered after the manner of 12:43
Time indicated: 3:04
